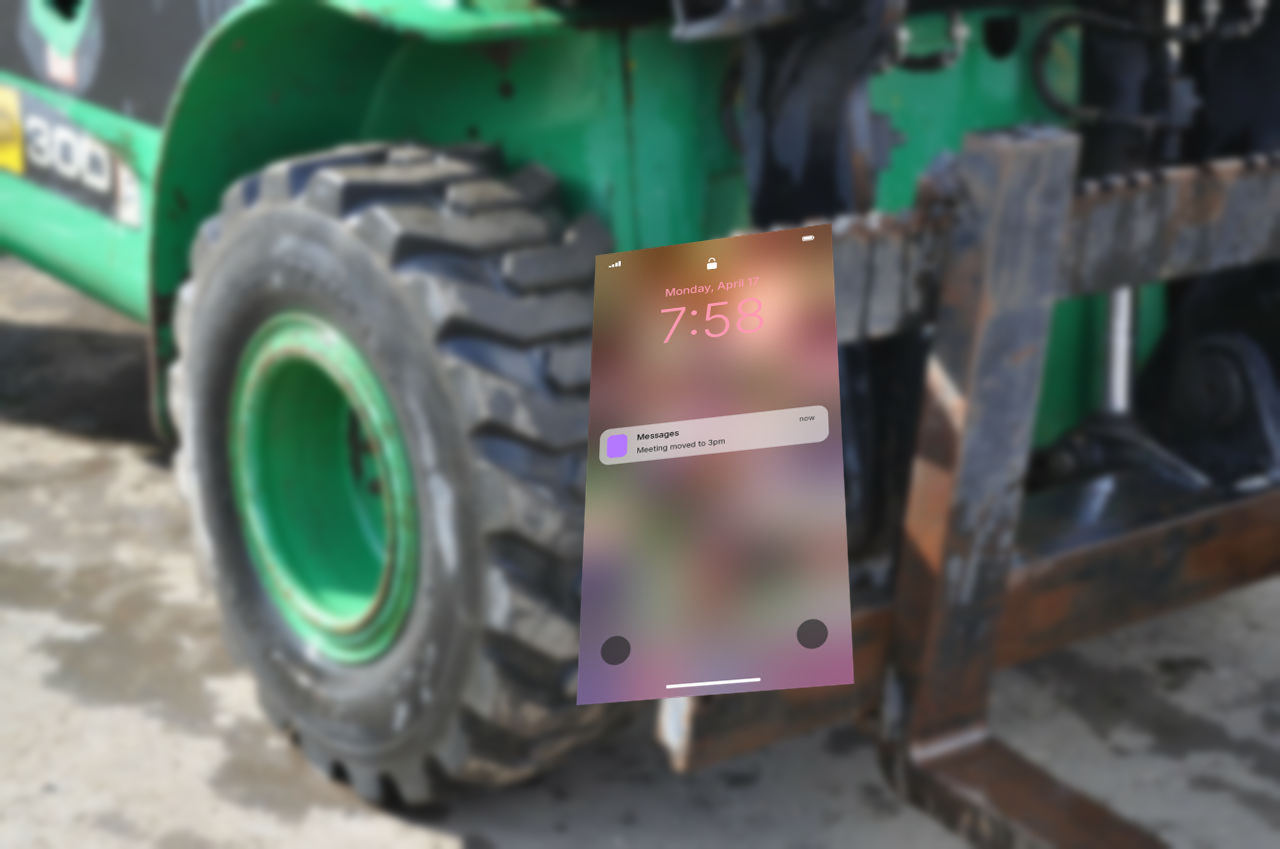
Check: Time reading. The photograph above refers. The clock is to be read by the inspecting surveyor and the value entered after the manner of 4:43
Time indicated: 7:58
